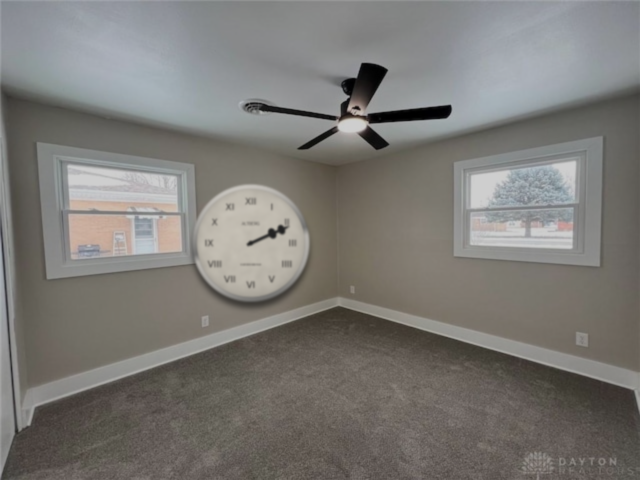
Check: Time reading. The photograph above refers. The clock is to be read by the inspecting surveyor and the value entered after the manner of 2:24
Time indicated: 2:11
